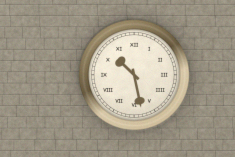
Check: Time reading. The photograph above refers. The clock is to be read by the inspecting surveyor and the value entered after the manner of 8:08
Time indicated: 10:28
